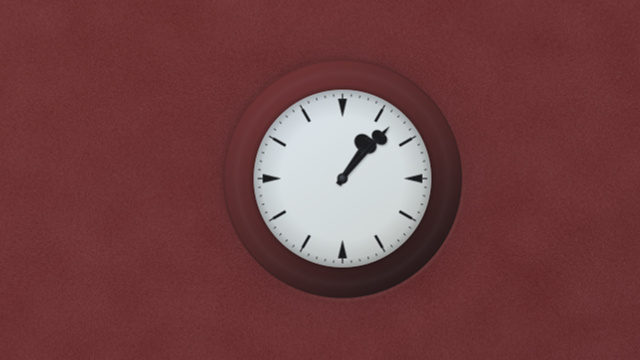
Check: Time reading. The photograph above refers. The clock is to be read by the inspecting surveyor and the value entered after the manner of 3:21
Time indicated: 1:07
